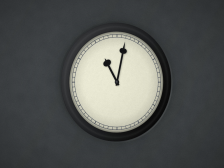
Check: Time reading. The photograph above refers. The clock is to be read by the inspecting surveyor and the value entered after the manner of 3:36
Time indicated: 11:02
